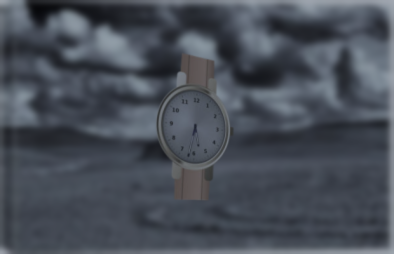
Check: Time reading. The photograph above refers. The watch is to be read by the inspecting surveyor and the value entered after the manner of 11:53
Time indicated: 5:32
